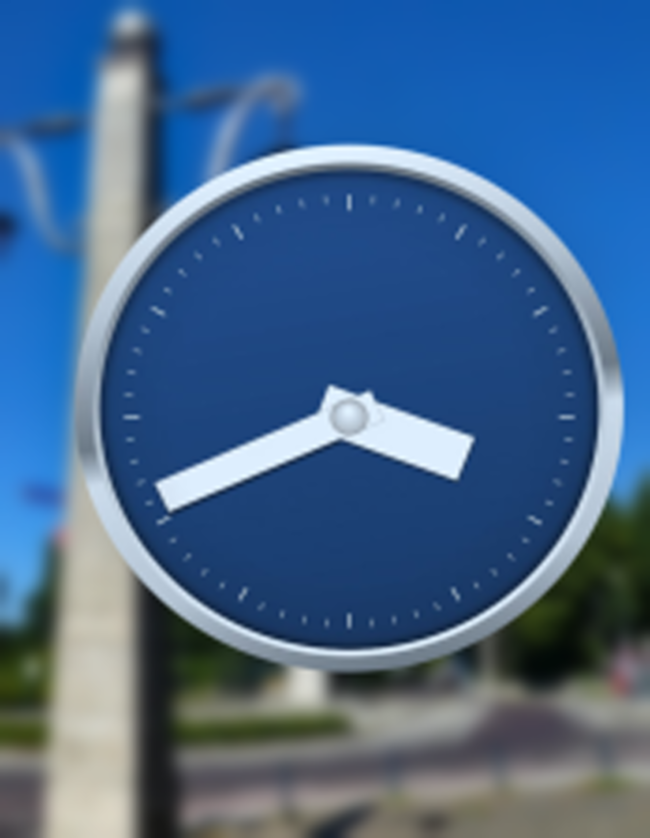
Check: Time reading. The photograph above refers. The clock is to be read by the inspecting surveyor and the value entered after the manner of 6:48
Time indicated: 3:41
